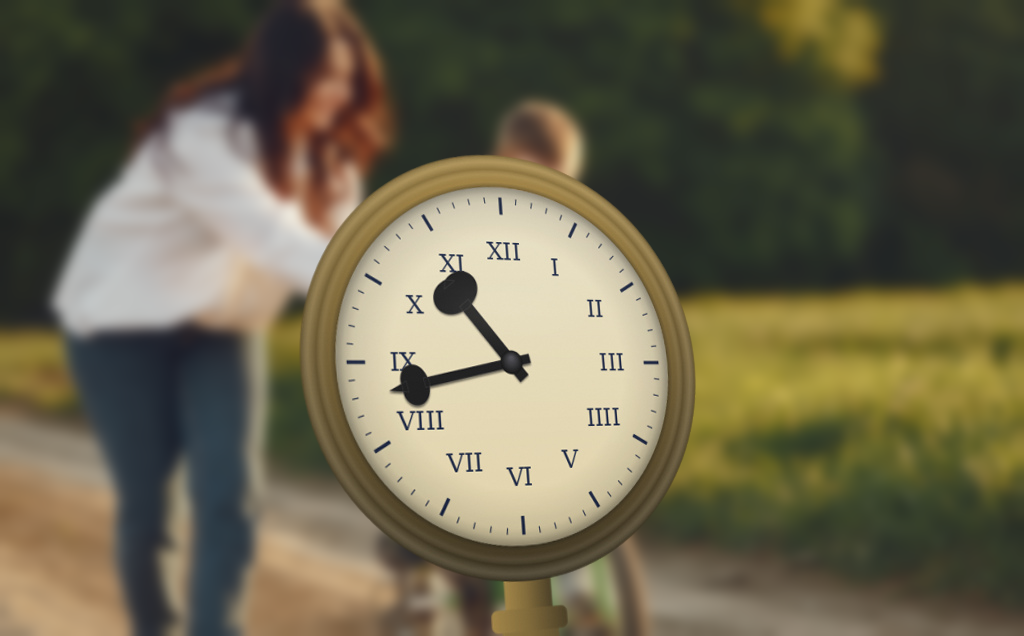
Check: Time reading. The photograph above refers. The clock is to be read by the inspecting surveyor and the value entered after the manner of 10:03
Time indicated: 10:43
